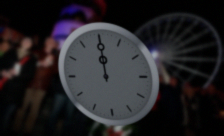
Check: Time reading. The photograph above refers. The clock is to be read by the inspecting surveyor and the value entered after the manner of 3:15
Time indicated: 12:00
